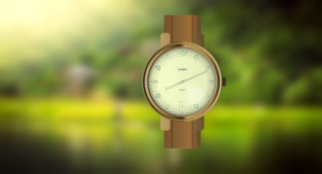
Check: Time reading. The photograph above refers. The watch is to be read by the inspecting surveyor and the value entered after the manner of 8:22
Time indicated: 8:11
